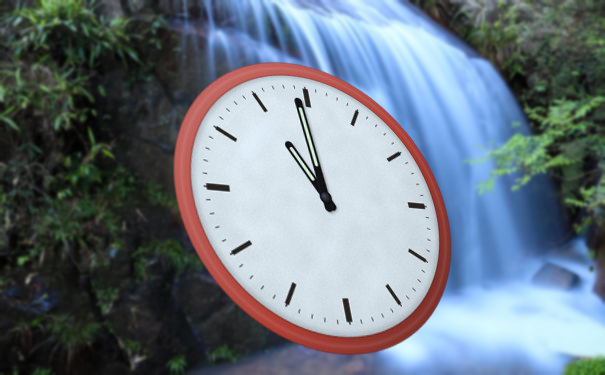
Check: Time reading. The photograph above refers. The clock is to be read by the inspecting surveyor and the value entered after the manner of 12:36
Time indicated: 10:59
